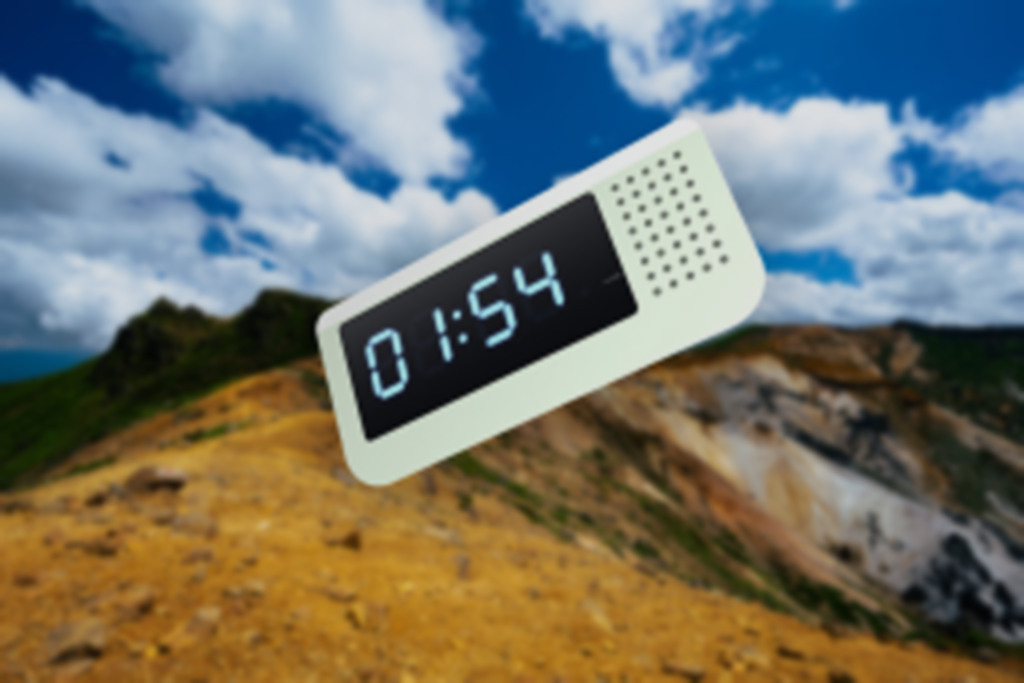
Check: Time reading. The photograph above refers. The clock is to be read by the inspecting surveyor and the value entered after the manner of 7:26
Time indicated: 1:54
